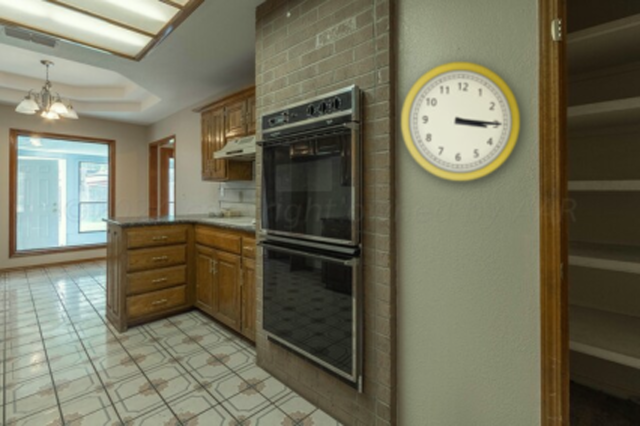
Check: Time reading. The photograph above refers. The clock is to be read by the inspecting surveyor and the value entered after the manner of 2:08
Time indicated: 3:15
